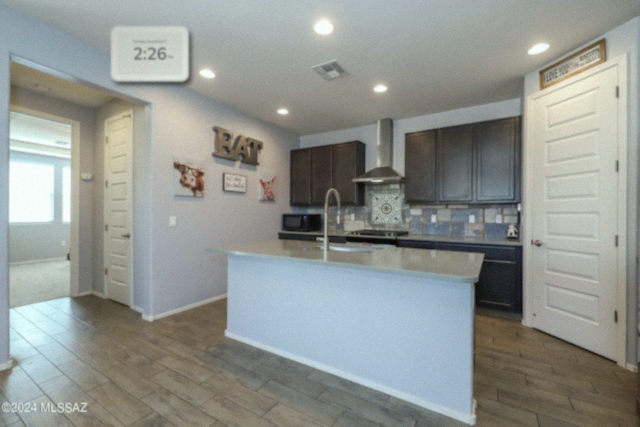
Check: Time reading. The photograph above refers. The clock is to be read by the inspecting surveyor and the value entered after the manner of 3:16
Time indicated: 2:26
